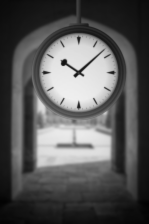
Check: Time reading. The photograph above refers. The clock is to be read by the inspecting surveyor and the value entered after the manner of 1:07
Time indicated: 10:08
